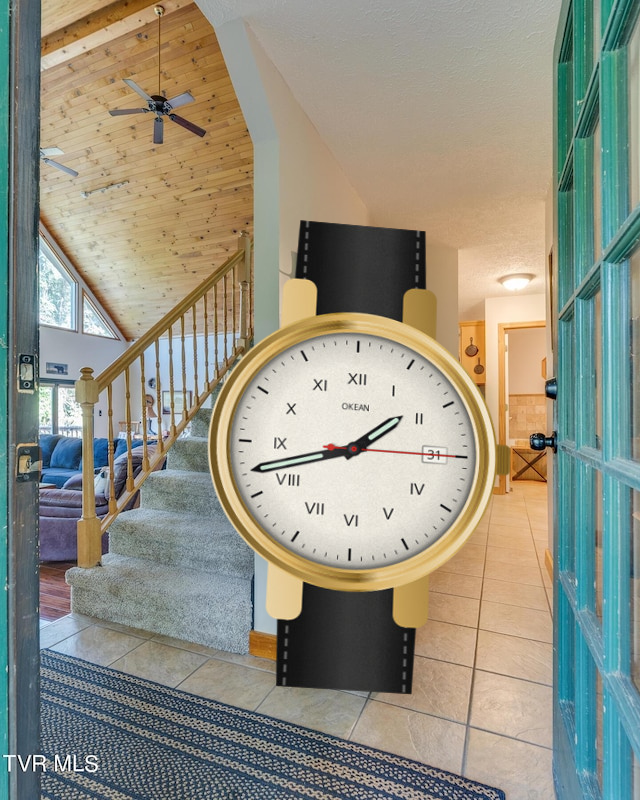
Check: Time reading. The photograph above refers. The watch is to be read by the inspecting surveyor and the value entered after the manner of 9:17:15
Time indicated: 1:42:15
